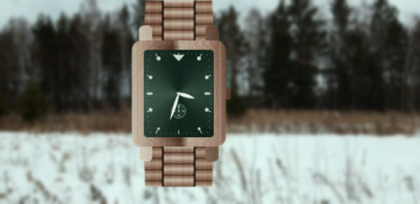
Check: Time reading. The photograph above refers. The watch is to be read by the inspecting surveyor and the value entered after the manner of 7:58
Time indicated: 3:33
